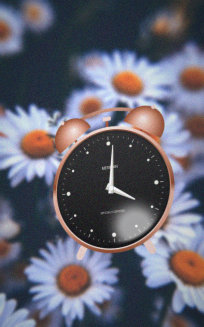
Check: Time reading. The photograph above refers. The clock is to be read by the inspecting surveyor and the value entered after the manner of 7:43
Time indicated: 4:01
